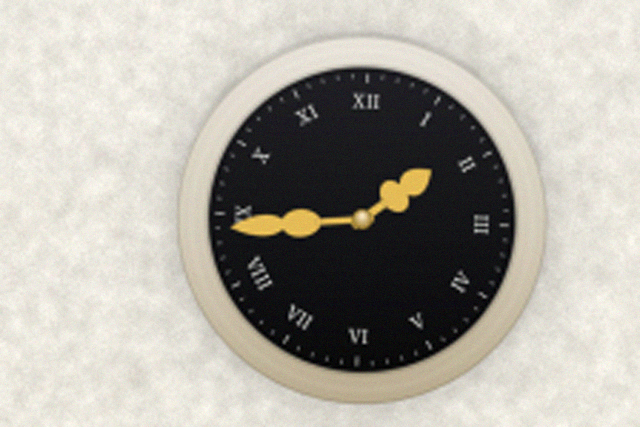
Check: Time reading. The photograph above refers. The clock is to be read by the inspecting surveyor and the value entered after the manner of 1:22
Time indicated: 1:44
